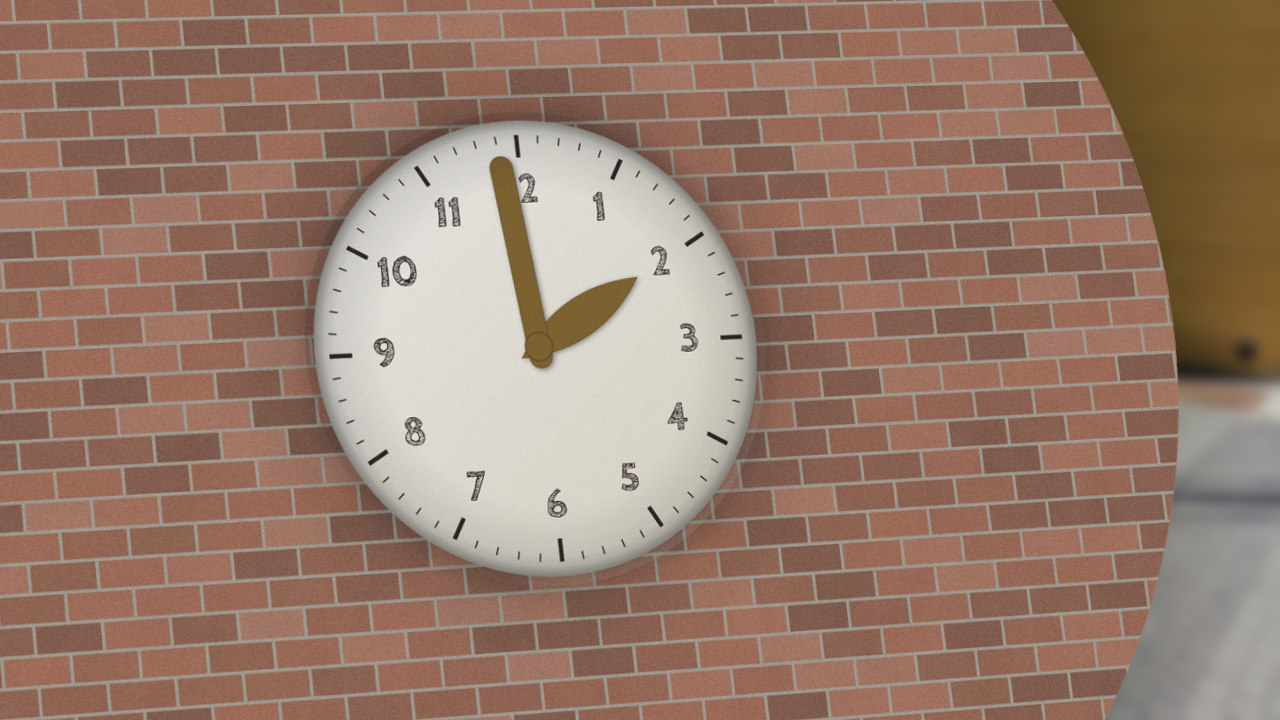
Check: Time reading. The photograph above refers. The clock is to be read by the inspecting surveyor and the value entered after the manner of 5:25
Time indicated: 1:59
